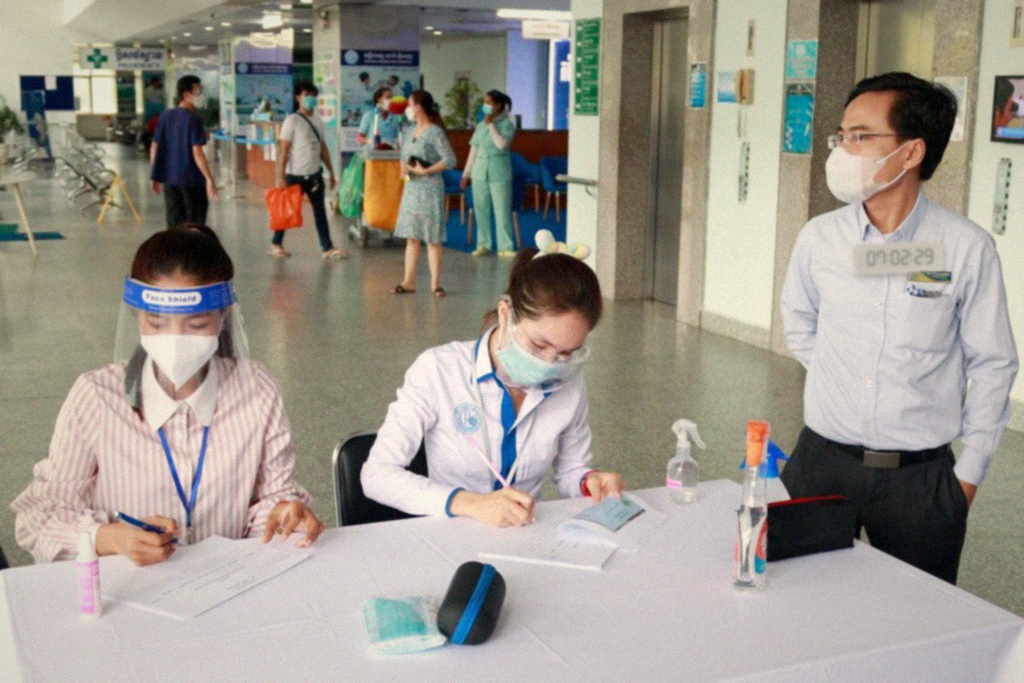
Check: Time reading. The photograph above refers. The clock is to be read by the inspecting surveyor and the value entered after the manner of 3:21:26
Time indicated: 7:02:29
